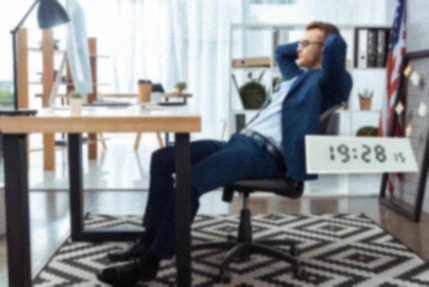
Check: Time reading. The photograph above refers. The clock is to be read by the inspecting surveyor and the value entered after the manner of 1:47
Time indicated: 19:28
